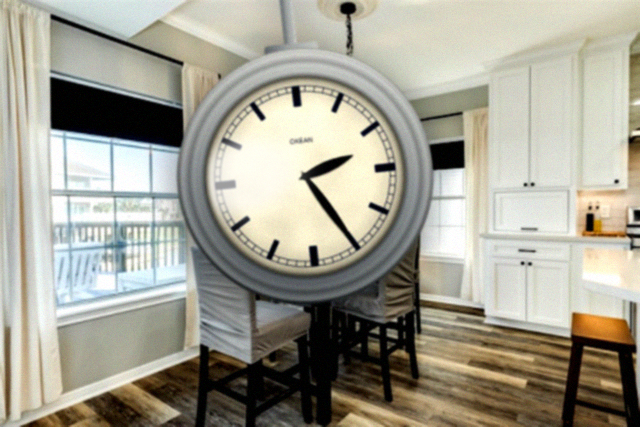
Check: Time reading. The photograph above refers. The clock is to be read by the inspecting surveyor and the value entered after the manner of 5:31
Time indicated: 2:25
